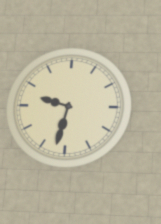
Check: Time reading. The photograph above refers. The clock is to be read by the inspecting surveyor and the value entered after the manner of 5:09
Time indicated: 9:32
